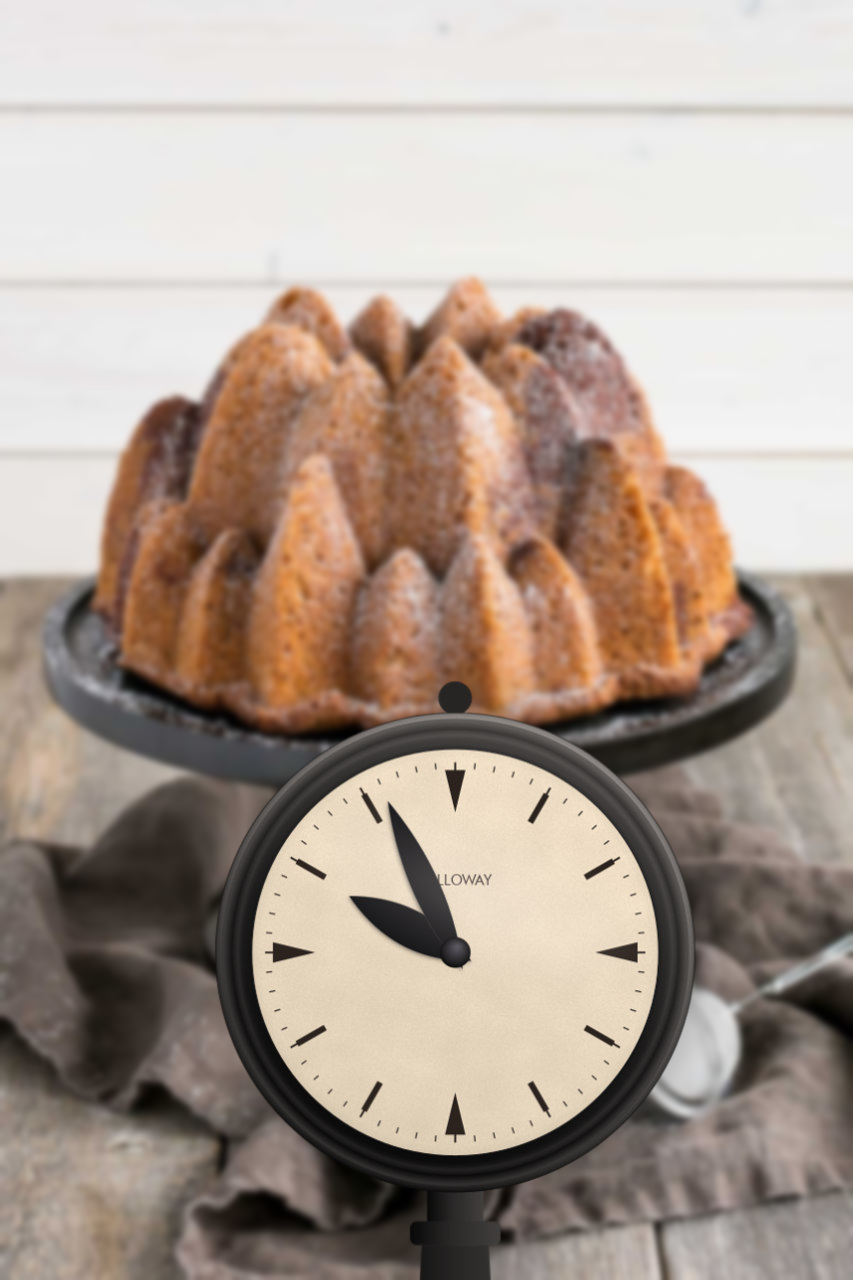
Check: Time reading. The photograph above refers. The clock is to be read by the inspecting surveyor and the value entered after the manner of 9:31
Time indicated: 9:56
